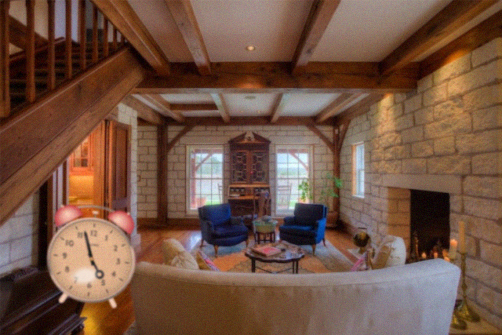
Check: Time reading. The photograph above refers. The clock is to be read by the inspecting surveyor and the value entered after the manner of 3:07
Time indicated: 4:57
